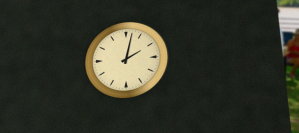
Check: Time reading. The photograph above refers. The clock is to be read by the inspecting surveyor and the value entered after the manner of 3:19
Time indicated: 2:02
